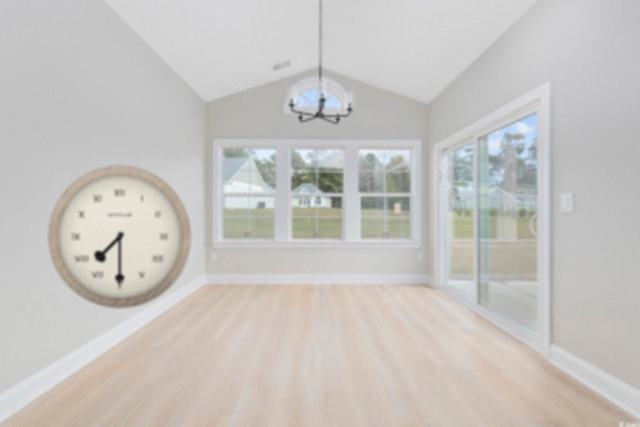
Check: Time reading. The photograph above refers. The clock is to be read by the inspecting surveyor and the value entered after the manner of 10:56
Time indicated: 7:30
